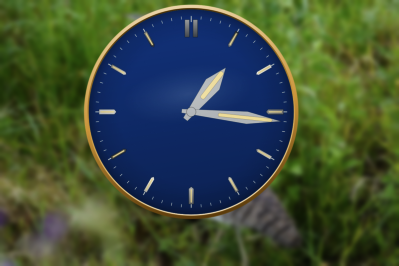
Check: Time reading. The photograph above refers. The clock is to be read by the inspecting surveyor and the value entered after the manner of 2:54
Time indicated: 1:16
